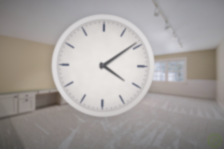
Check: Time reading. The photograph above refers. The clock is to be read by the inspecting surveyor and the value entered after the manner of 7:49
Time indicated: 4:09
